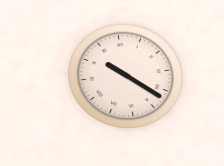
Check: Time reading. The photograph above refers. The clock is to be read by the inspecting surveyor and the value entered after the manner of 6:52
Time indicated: 10:22
